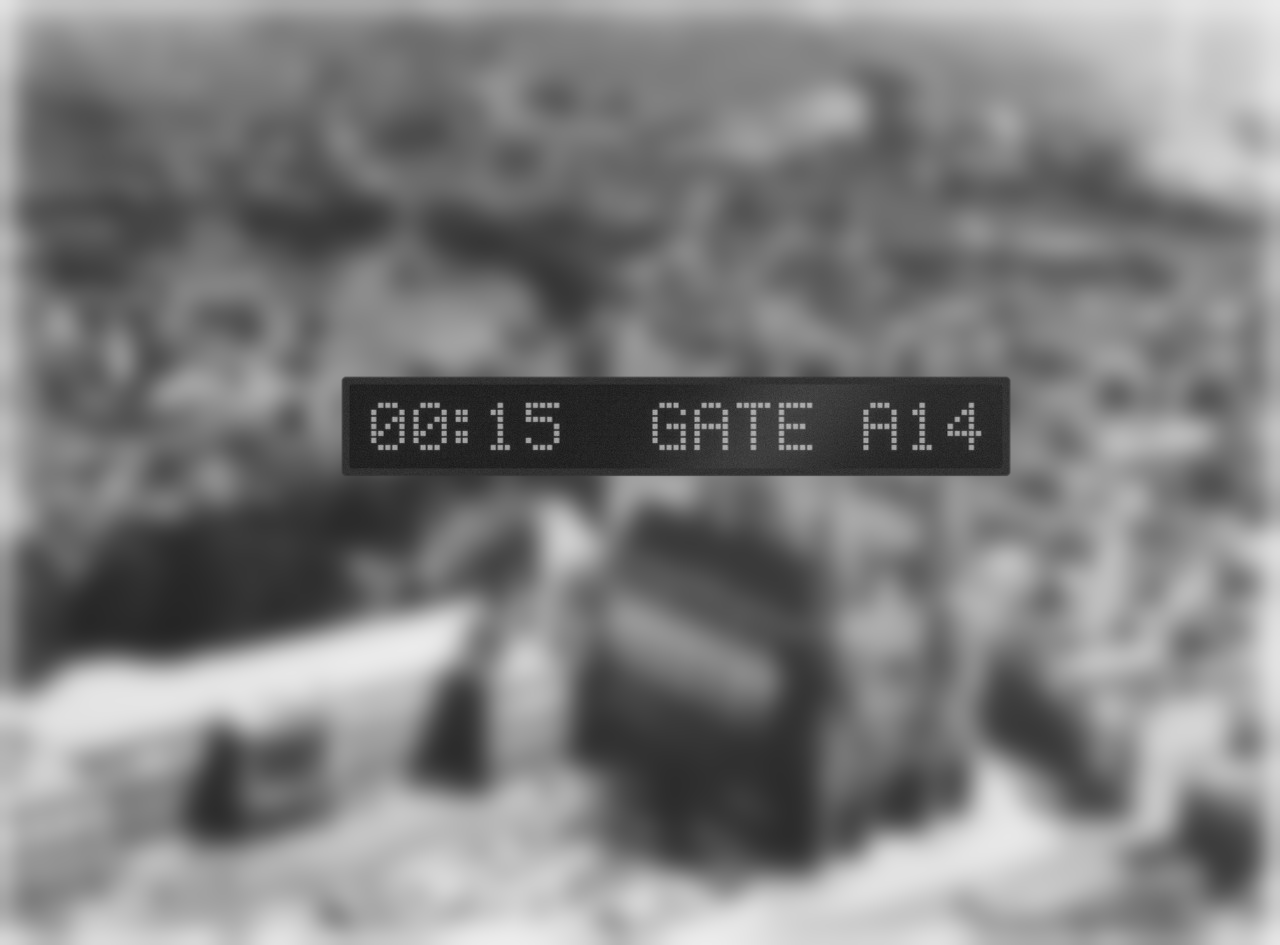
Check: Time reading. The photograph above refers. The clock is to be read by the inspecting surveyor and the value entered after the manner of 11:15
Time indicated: 0:15
